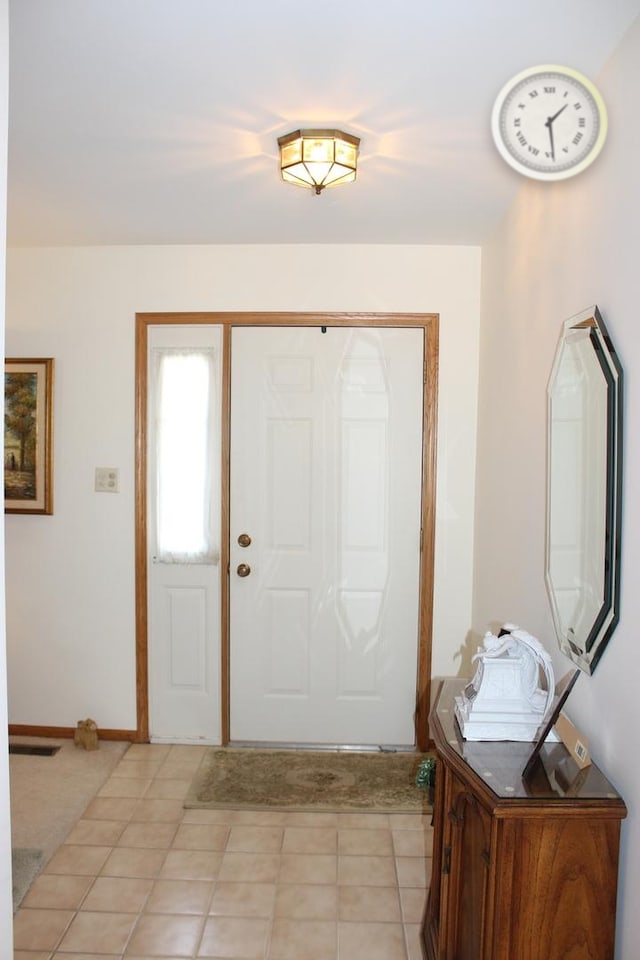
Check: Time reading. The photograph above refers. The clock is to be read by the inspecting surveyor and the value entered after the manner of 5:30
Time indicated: 1:29
